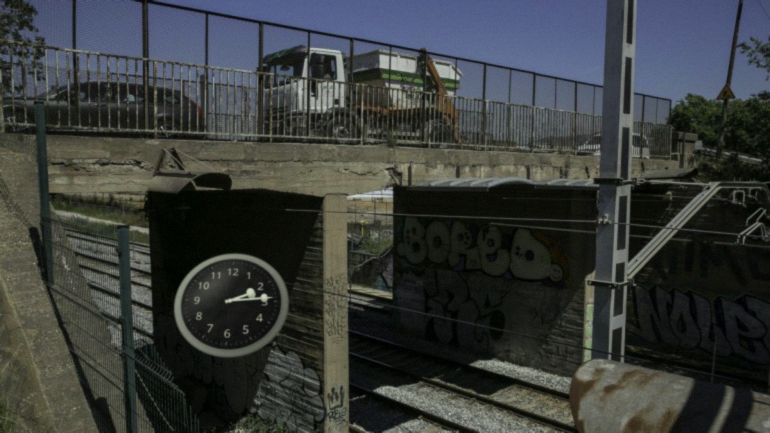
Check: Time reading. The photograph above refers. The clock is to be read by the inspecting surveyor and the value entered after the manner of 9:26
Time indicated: 2:14
